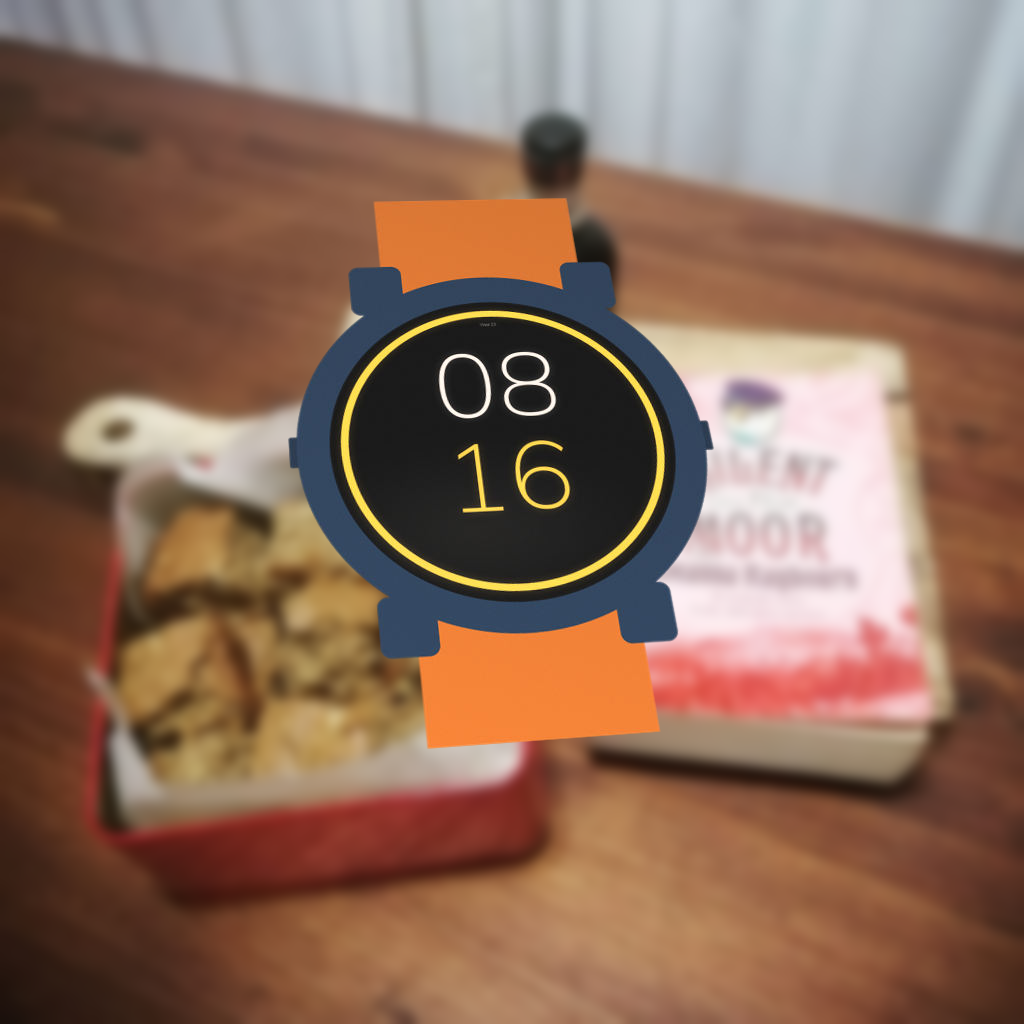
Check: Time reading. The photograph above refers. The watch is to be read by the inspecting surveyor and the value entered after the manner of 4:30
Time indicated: 8:16
